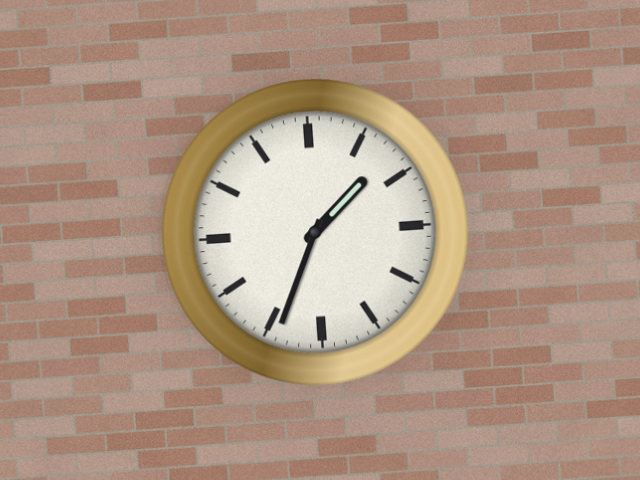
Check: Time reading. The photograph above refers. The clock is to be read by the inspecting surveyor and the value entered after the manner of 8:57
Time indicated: 1:34
